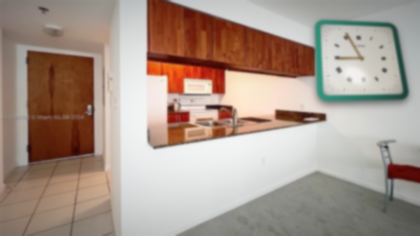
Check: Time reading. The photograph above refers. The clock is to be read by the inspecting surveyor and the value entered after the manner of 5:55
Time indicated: 8:56
